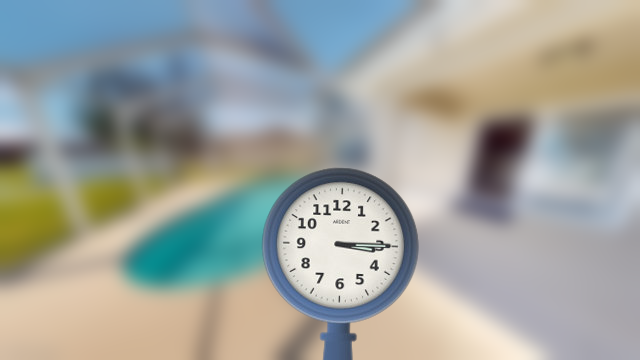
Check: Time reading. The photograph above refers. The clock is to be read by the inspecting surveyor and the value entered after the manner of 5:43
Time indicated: 3:15
